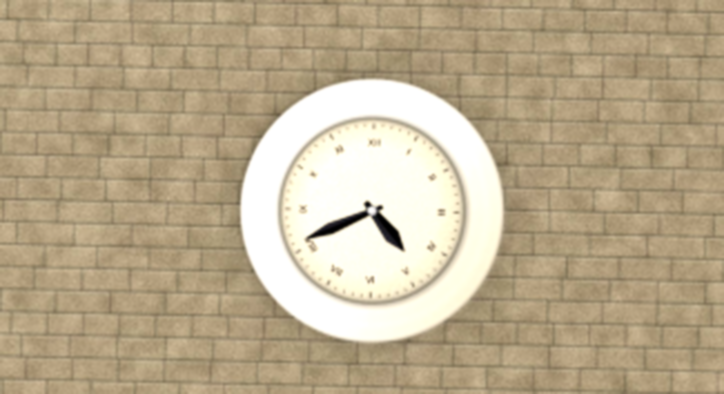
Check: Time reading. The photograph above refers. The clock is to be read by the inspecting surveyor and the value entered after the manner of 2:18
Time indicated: 4:41
